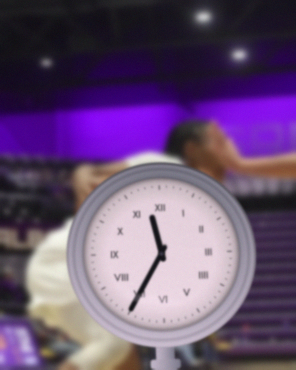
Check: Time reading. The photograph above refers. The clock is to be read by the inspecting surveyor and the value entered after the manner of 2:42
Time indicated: 11:35
